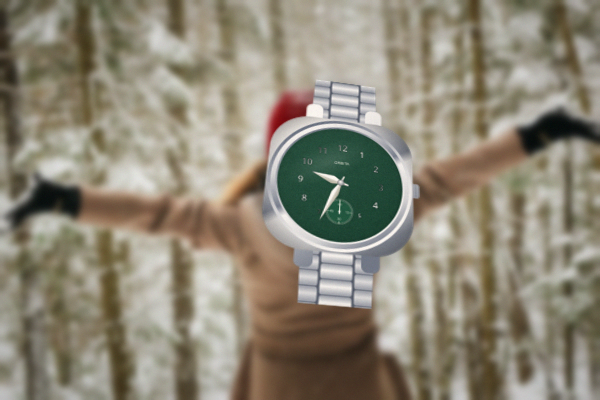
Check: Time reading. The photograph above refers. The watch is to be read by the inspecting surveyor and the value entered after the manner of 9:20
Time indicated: 9:34
